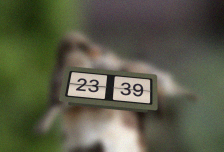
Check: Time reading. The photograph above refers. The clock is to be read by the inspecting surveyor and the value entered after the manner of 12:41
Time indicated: 23:39
